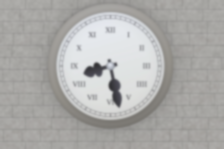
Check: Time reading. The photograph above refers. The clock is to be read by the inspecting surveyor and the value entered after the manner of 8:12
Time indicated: 8:28
